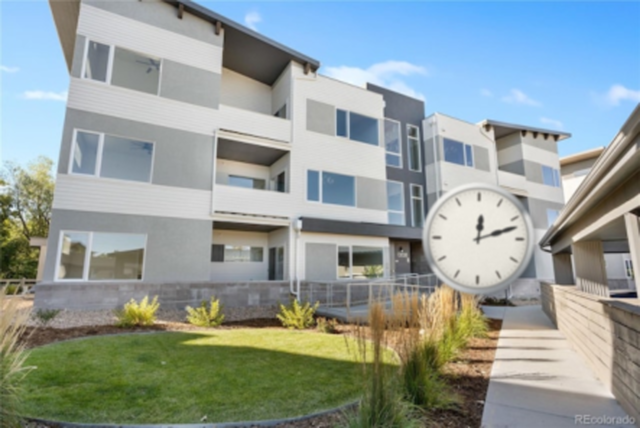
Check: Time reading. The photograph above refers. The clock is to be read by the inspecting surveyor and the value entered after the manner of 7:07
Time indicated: 12:12
